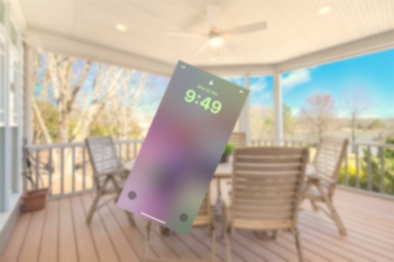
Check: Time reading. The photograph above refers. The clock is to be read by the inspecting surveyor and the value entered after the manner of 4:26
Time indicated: 9:49
